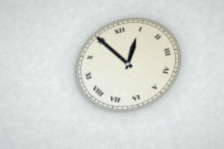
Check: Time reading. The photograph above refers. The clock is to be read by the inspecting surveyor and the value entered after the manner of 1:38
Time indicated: 12:55
